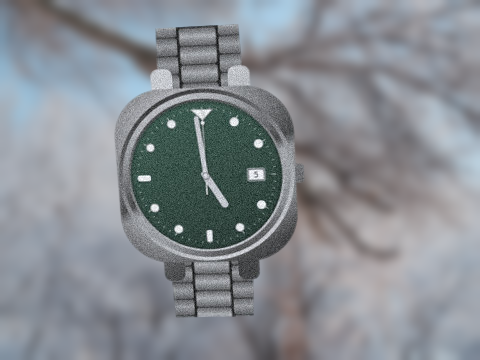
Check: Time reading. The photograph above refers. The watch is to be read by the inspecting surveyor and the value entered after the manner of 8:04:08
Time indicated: 4:59:00
